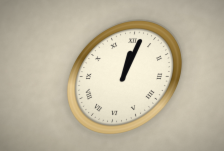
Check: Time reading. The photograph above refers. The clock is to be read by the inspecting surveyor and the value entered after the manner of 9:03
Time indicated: 12:02
